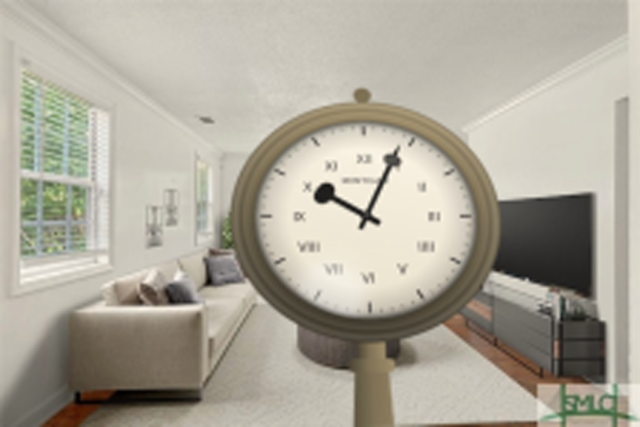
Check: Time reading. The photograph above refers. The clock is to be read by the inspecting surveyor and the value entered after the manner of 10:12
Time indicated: 10:04
